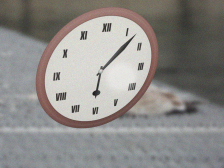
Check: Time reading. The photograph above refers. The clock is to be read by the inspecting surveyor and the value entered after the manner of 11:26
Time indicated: 6:07
